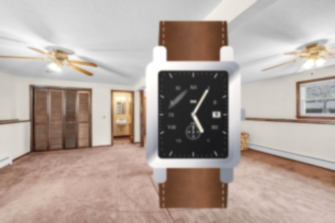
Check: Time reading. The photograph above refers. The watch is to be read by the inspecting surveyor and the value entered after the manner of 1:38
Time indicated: 5:05
